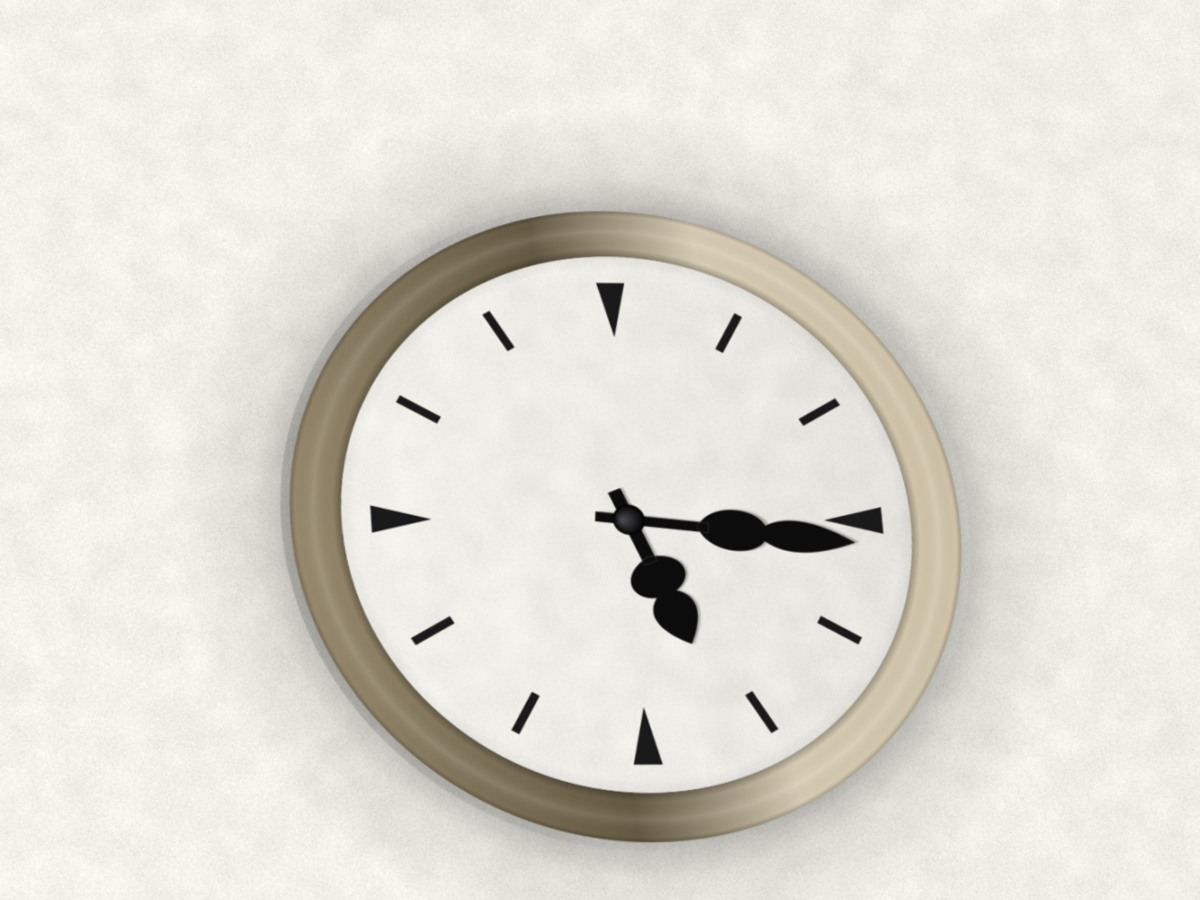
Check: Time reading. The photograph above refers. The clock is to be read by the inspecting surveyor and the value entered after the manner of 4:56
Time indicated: 5:16
